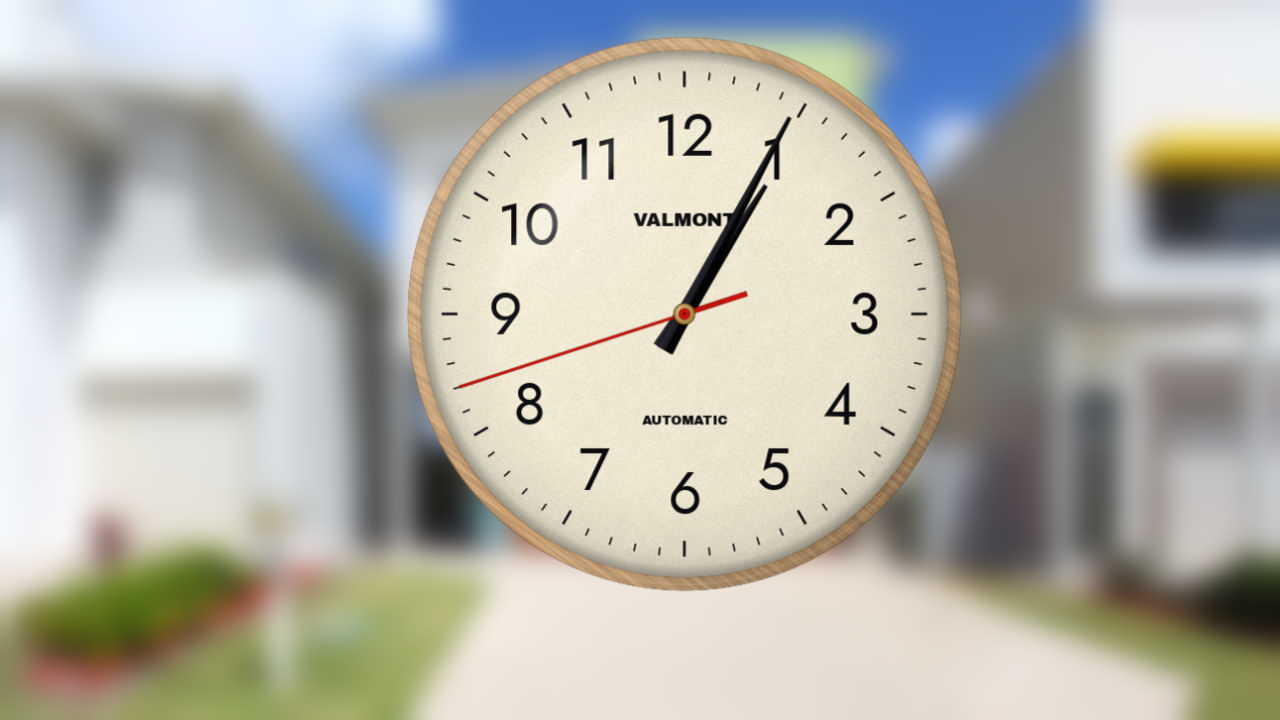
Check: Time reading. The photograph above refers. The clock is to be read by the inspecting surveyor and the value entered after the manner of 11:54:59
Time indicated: 1:04:42
